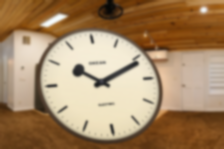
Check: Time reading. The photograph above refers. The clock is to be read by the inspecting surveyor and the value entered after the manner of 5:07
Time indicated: 10:11
